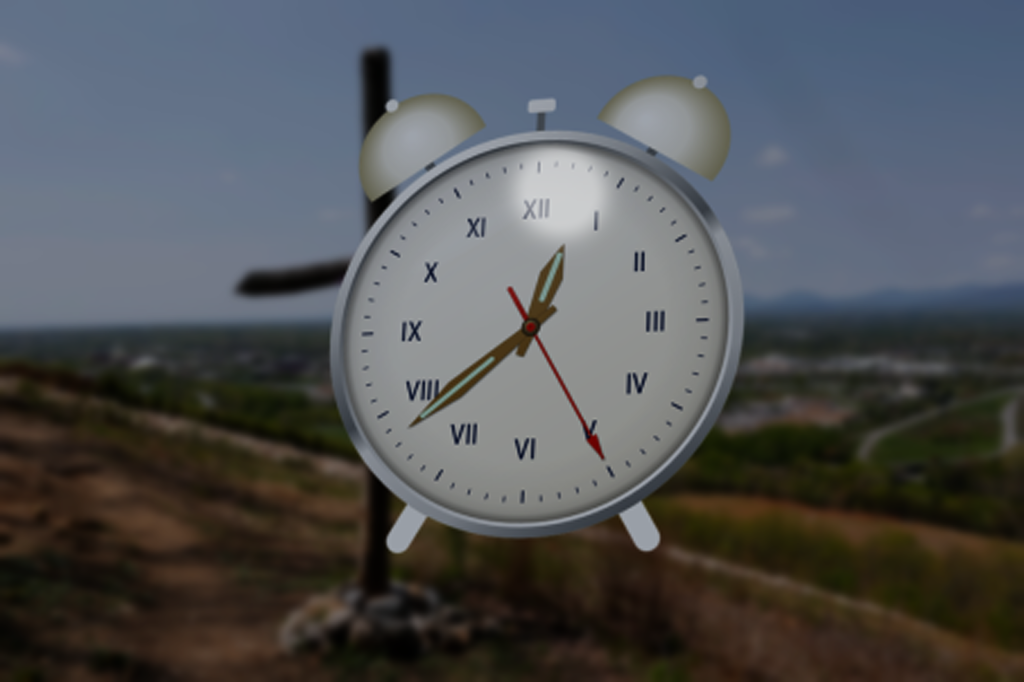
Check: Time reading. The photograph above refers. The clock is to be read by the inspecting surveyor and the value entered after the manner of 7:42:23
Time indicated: 12:38:25
